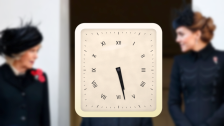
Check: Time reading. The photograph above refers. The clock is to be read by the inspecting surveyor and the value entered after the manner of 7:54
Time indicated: 5:28
